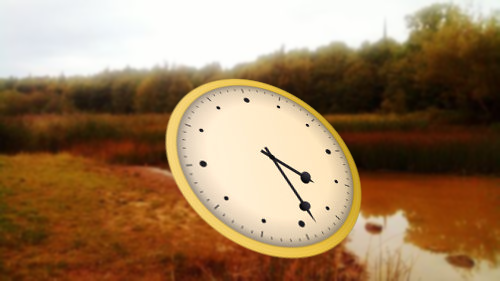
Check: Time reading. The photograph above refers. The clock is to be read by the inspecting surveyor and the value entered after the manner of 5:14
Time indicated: 4:28
